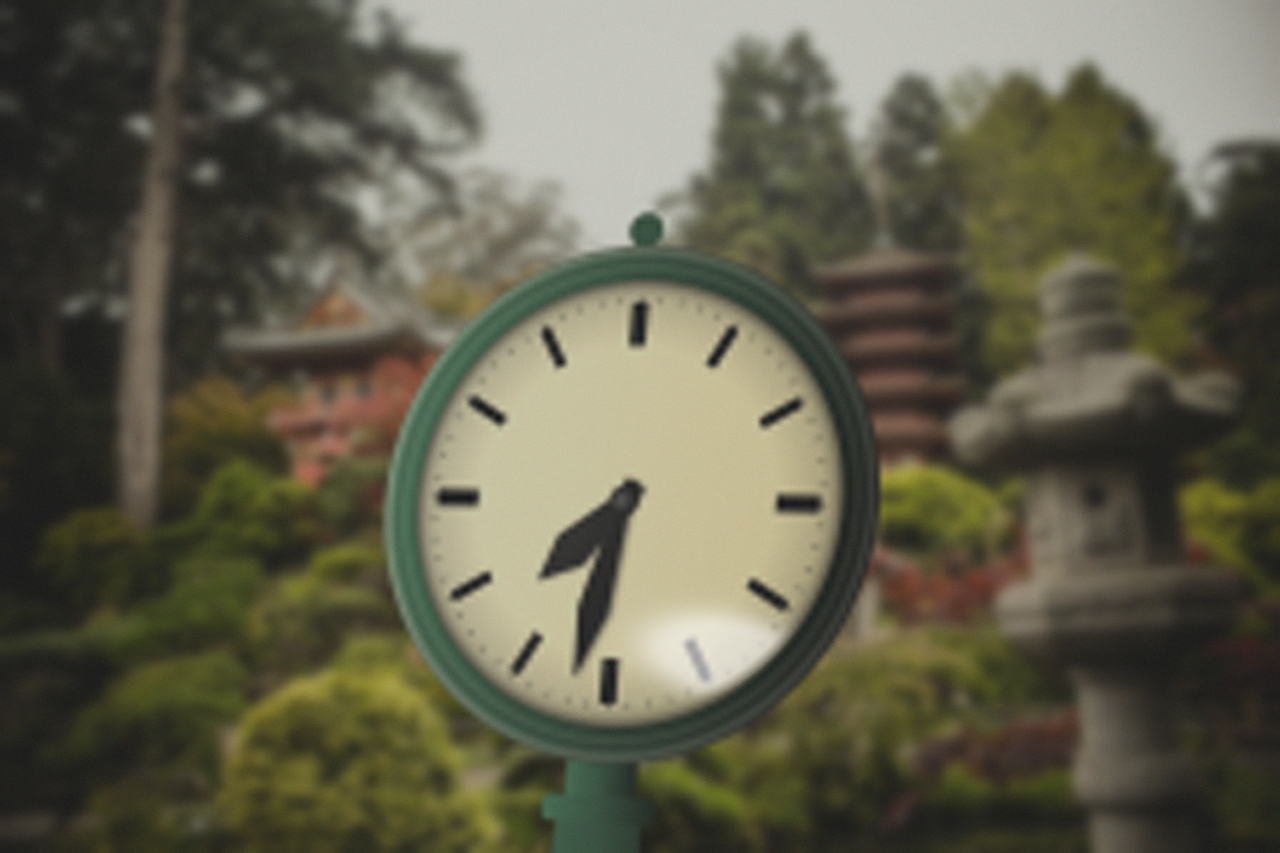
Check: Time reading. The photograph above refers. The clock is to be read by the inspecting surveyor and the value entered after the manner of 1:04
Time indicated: 7:32
